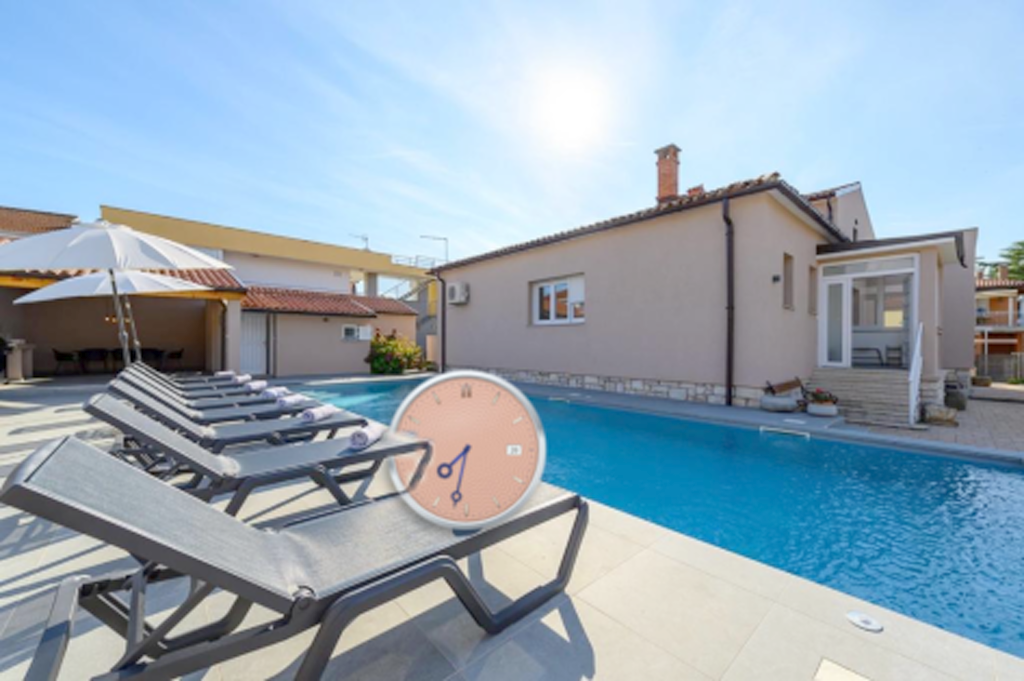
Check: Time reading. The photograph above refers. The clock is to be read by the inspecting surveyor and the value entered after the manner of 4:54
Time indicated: 7:32
